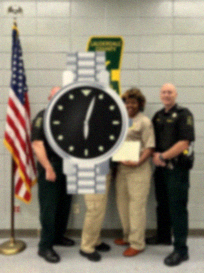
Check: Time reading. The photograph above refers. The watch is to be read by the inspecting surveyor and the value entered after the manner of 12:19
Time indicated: 6:03
